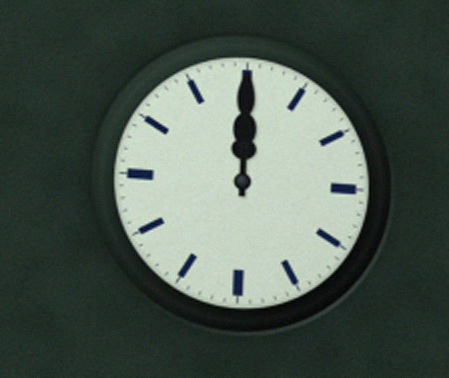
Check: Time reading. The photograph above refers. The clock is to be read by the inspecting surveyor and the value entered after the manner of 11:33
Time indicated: 12:00
